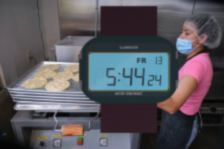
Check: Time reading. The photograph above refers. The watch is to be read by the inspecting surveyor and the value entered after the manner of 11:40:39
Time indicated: 5:44:24
